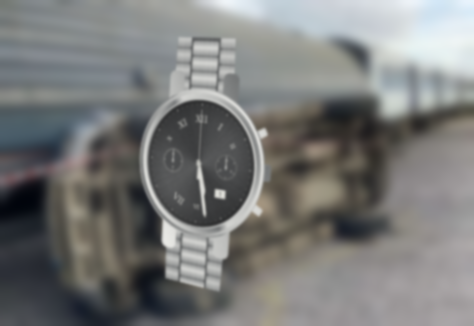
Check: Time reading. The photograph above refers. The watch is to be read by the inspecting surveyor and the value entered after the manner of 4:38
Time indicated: 5:28
